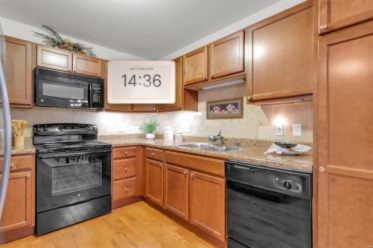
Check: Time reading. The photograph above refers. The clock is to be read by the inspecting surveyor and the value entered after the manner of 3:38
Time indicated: 14:36
